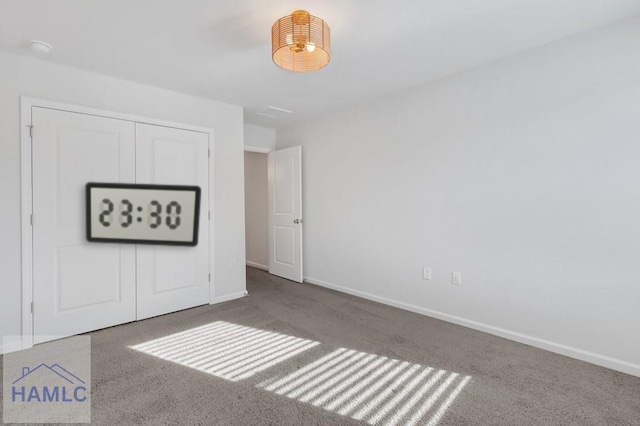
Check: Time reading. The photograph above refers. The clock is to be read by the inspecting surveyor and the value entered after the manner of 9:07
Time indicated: 23:30
